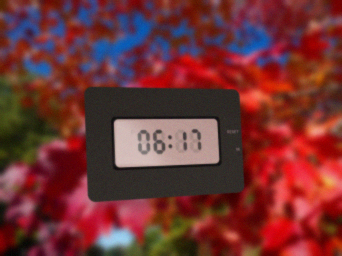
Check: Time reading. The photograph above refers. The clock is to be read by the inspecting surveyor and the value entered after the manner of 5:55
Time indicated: 6:17
